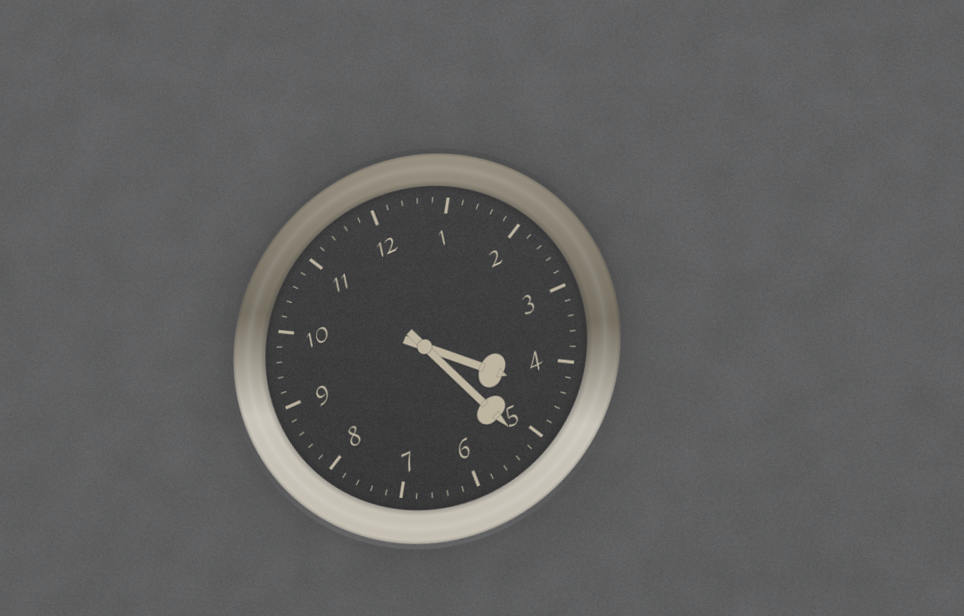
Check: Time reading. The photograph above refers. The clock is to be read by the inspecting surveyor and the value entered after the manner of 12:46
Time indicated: 4:26
